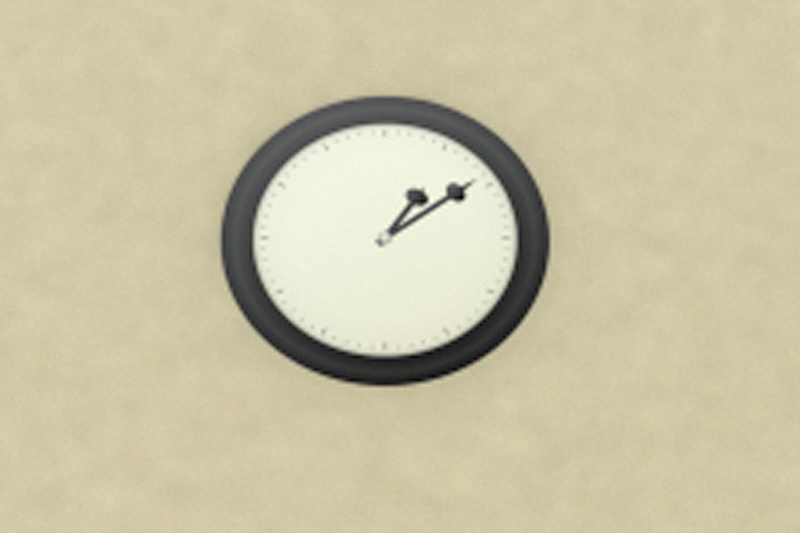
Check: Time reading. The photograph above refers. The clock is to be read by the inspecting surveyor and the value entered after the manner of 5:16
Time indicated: 1:09
